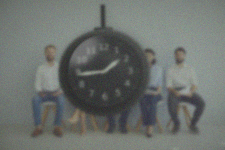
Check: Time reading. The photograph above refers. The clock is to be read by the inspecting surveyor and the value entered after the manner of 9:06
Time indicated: 1:44
